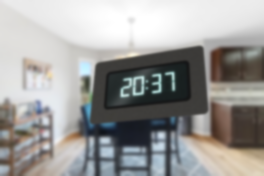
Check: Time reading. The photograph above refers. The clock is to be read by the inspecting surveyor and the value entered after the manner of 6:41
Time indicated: 20:37
